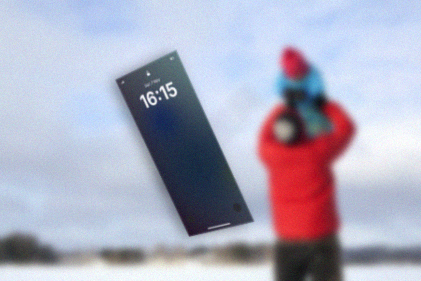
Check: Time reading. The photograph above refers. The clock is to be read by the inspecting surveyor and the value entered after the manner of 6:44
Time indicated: 16:15
